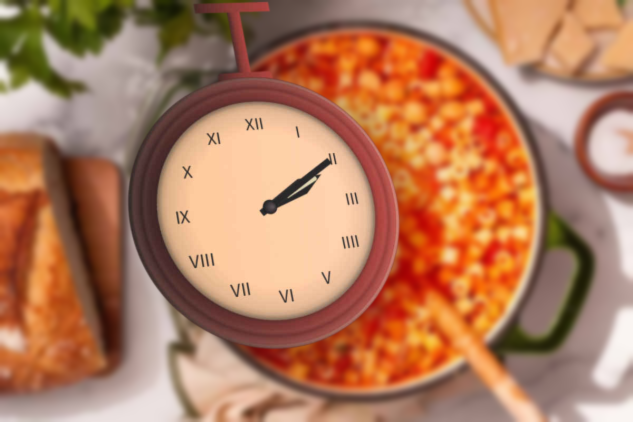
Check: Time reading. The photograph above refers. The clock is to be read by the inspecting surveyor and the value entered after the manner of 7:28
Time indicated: 2:10
